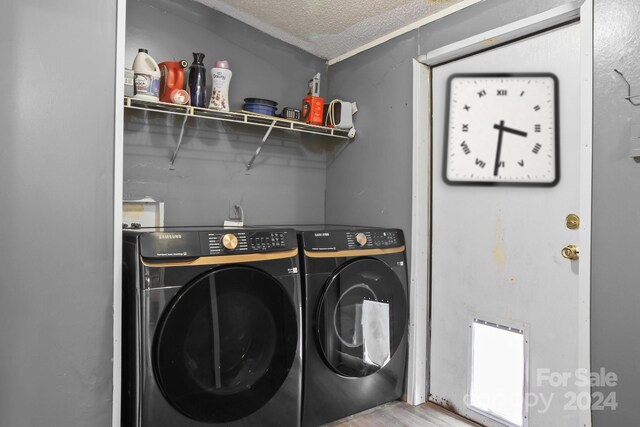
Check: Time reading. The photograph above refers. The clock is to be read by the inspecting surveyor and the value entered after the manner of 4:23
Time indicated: 3:31
